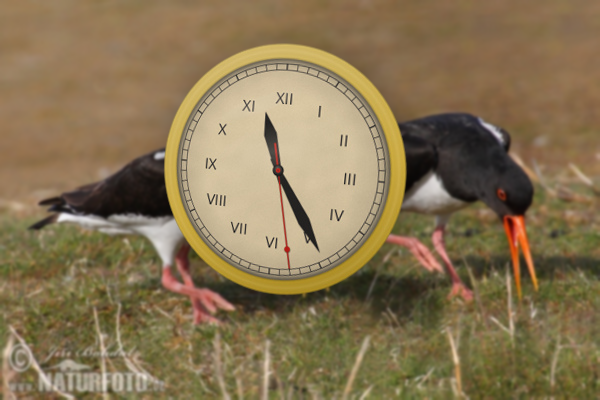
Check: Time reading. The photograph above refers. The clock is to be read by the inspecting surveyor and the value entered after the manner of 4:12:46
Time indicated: 11:24:28
